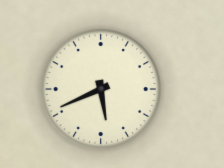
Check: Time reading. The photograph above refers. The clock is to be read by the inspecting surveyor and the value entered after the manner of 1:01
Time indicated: 5:41
